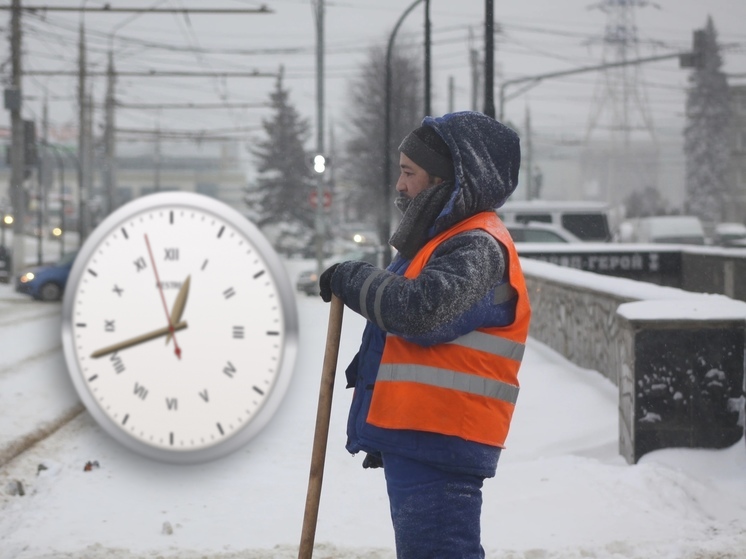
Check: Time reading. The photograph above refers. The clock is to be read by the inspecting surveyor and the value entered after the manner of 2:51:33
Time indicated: 12:41:57
